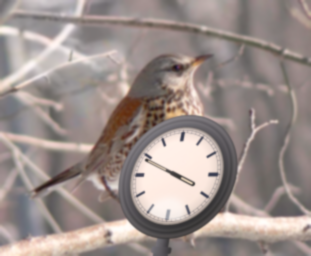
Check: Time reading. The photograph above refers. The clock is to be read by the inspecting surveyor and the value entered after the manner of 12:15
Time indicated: 3:49
